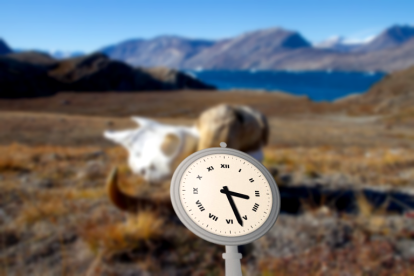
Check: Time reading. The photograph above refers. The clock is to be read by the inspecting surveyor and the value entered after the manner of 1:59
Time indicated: 3:27
